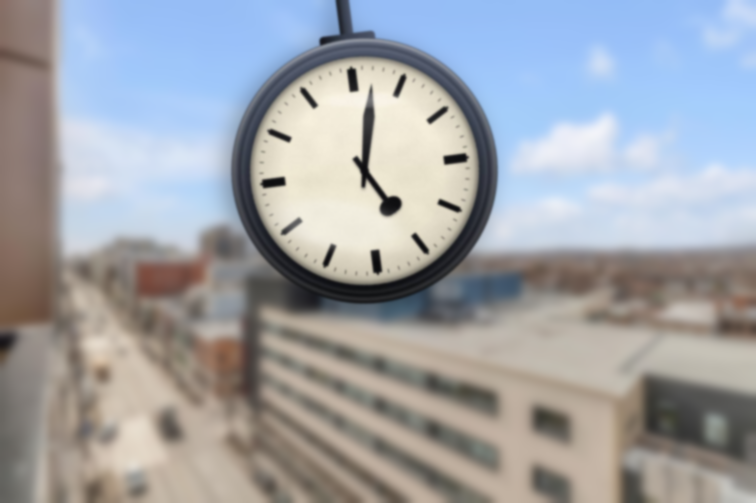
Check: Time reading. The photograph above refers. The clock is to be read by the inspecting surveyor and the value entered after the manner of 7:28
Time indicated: 5:02
